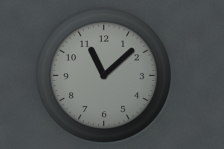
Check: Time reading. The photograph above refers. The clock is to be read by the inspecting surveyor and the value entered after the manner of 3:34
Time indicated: 11:08
